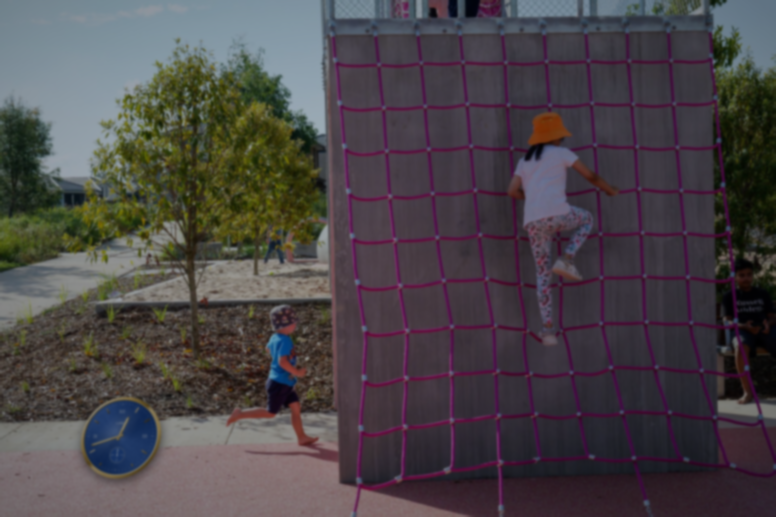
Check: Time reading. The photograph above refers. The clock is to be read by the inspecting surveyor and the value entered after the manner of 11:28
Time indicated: 12:42
